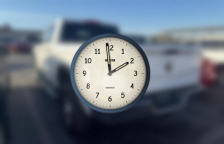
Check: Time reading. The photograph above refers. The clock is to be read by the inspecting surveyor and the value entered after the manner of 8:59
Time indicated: 1:59
